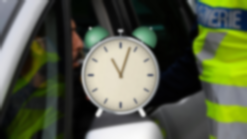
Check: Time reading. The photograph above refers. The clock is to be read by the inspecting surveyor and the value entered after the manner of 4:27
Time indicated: 11:03
